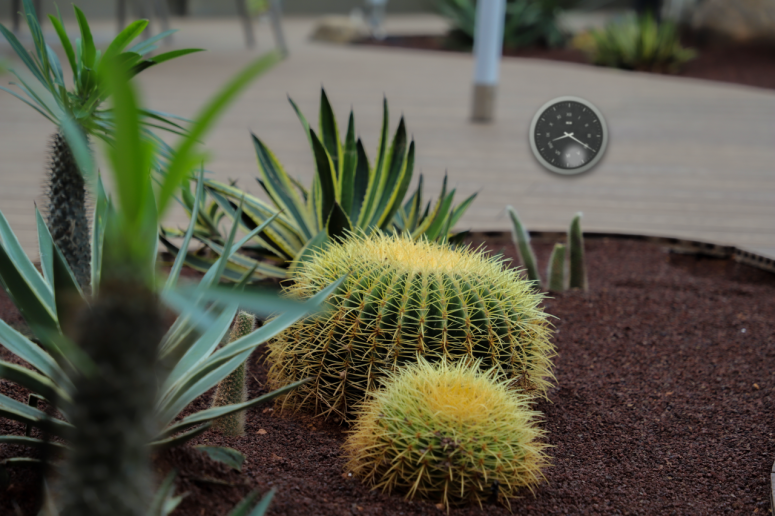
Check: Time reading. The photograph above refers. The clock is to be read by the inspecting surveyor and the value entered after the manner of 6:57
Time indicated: 8:20
